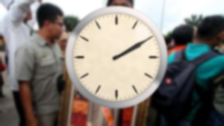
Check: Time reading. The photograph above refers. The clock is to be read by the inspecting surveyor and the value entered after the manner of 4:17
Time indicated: 2:10
